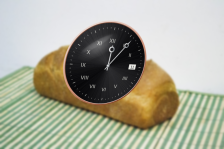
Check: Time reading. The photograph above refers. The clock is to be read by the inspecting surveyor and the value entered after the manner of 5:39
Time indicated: 12:06
